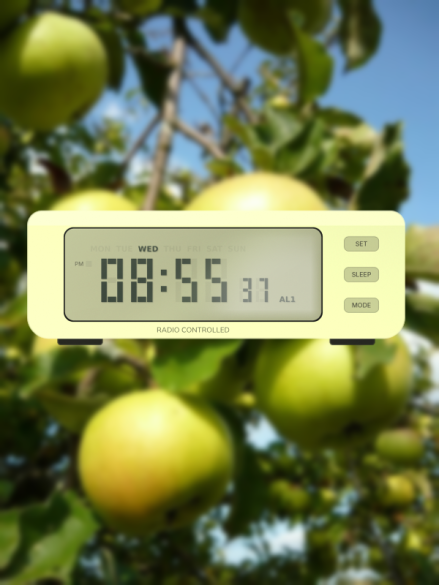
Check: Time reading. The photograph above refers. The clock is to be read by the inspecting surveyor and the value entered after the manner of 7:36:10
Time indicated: 8:55:37
